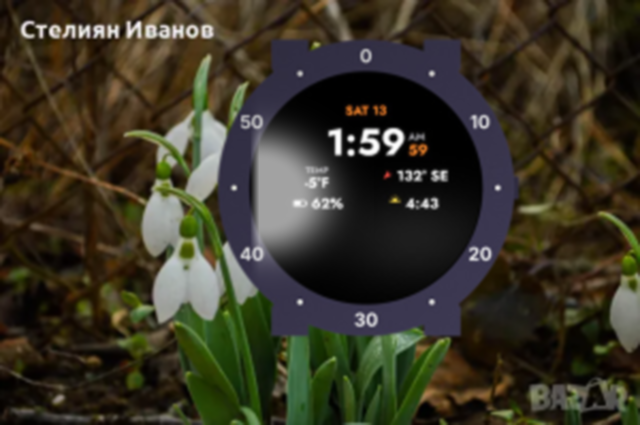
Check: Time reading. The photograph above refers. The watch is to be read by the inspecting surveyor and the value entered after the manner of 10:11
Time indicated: 1:59
